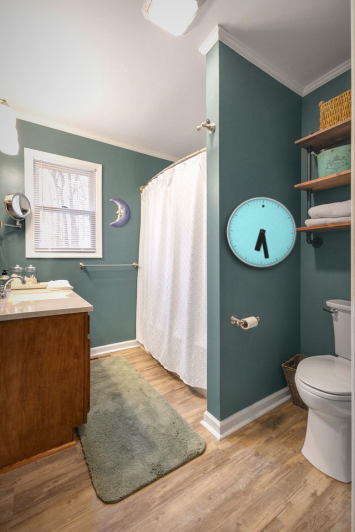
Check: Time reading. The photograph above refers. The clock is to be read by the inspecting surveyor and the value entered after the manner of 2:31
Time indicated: 6:28
